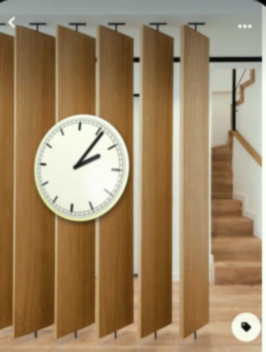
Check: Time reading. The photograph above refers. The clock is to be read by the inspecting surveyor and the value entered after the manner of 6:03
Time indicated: 2:06
